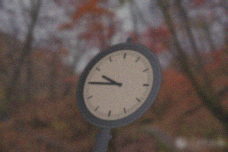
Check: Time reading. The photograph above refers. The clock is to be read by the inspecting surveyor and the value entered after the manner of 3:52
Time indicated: 9:45
